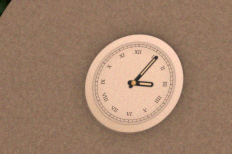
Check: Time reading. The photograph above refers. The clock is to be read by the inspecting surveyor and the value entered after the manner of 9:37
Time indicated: 3:06
